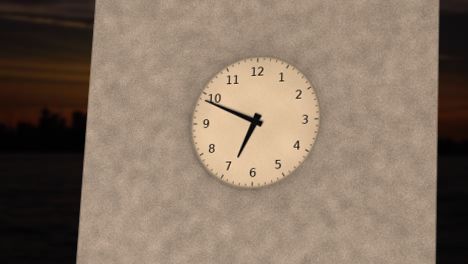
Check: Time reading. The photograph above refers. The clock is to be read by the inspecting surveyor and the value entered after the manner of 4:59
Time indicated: 6:49
